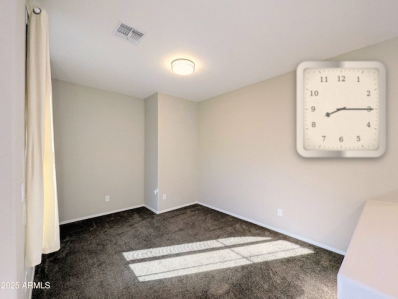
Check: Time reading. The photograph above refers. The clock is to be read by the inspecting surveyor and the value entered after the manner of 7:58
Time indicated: 8:15
